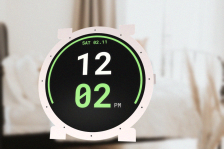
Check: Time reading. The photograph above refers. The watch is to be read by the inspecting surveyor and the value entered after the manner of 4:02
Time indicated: 12:02
